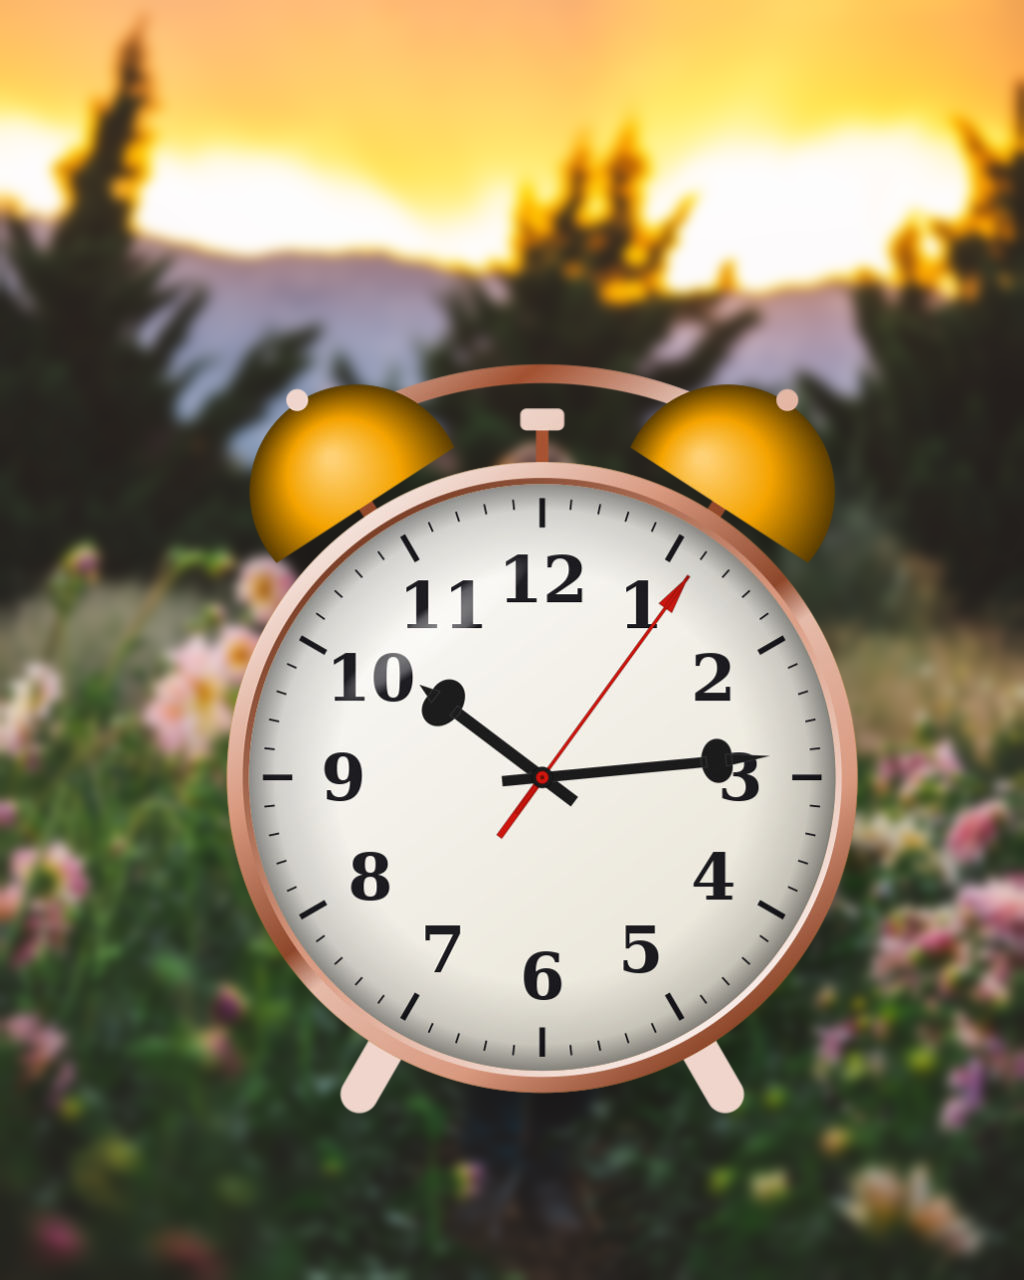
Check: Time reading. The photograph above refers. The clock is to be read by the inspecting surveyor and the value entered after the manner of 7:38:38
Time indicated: 10:14:06
